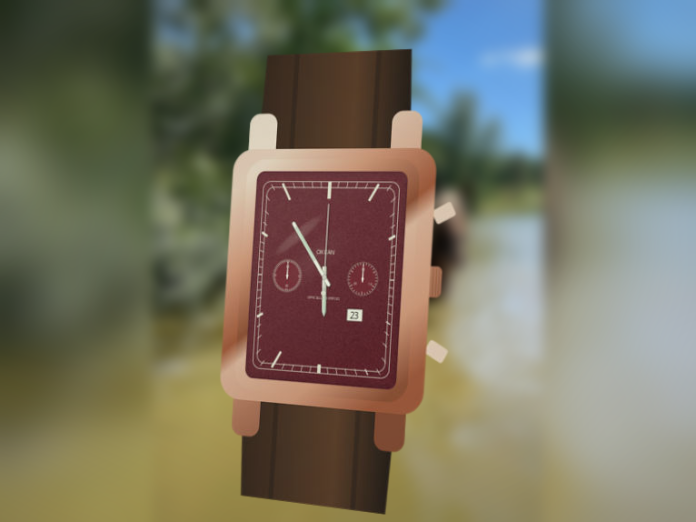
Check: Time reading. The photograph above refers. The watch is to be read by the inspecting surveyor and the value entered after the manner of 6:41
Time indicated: 5:54
